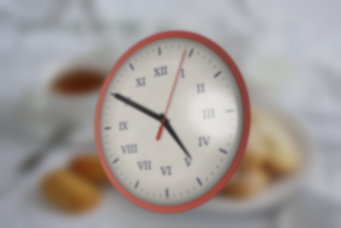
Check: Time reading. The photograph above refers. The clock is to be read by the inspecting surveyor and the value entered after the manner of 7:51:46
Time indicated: 4:50:04
